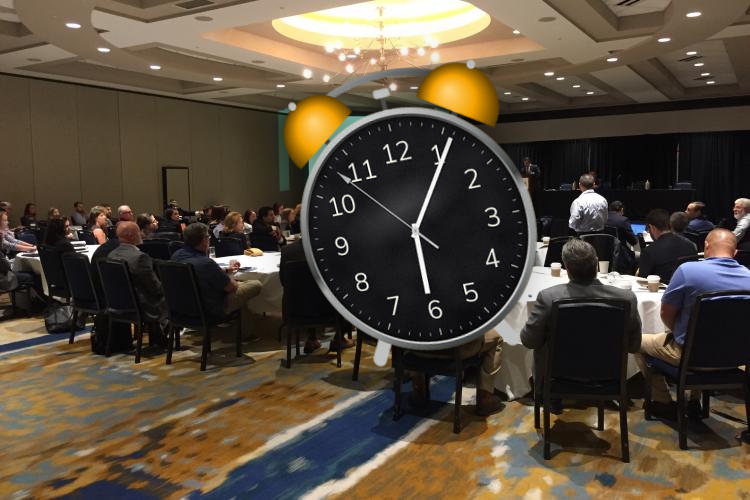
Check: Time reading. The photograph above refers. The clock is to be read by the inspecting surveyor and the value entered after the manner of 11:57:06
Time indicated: 6:05:53
